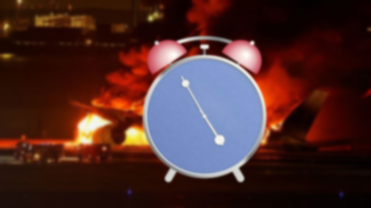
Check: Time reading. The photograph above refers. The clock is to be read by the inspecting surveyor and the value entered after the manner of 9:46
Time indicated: 4:55
